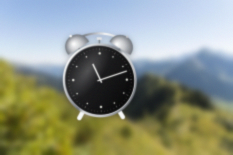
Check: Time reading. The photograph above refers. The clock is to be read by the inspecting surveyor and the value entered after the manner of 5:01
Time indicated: 11:12
